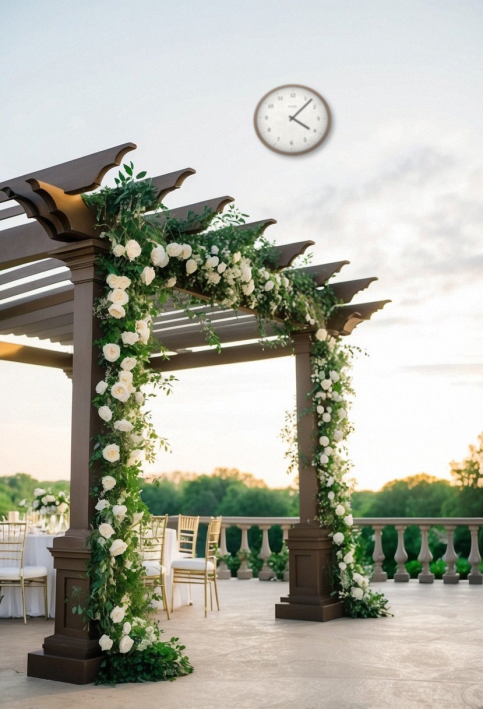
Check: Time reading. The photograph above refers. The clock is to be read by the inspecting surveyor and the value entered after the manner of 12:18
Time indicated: 4:07
